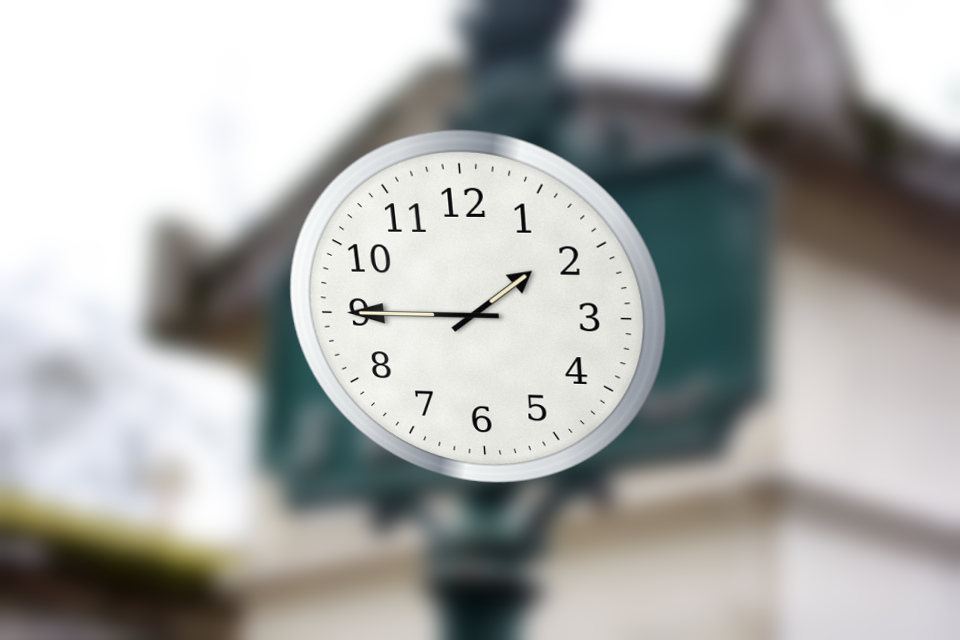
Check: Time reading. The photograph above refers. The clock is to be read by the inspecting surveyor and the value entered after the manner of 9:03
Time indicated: 1:45
